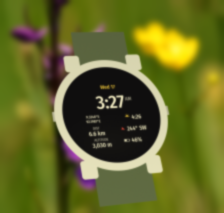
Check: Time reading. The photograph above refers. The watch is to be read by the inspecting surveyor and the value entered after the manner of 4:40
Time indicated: 3:27
